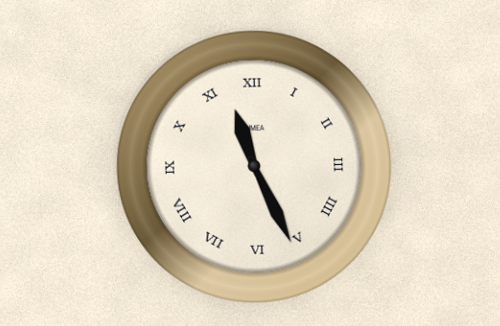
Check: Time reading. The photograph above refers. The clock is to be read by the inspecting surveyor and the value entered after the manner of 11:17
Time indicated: 11:26
